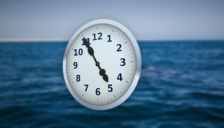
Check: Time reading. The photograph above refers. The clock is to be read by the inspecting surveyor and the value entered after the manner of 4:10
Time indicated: 4:55
